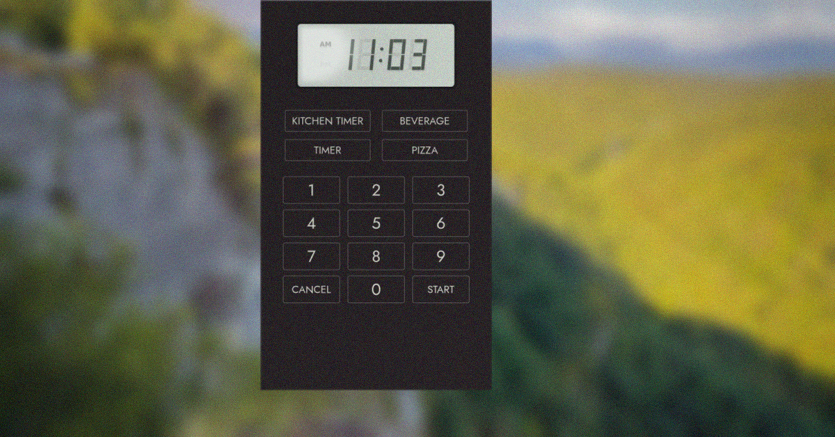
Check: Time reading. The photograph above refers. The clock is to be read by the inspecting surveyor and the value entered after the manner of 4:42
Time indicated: 11:03
